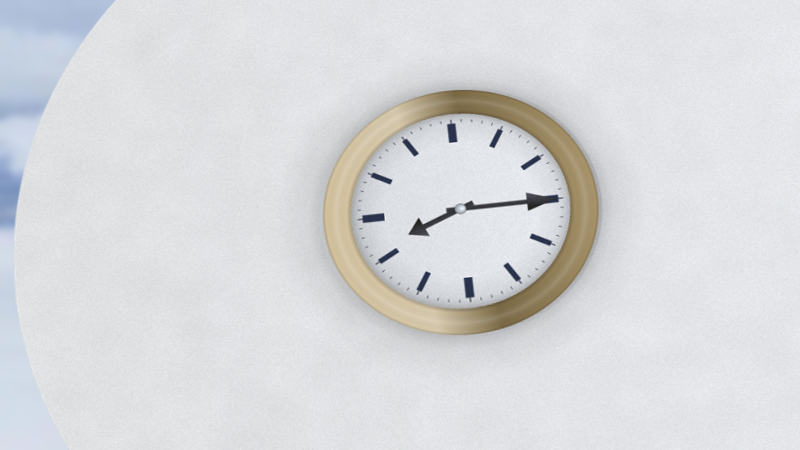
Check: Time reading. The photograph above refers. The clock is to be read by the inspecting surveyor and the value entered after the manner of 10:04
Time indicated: 8:15
